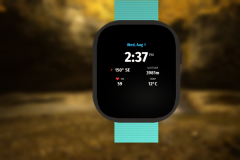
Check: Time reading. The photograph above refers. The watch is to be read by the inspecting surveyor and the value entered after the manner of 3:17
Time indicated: 2:37
